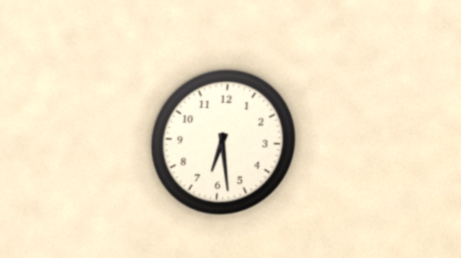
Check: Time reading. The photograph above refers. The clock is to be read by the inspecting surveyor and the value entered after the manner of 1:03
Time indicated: 6:28
